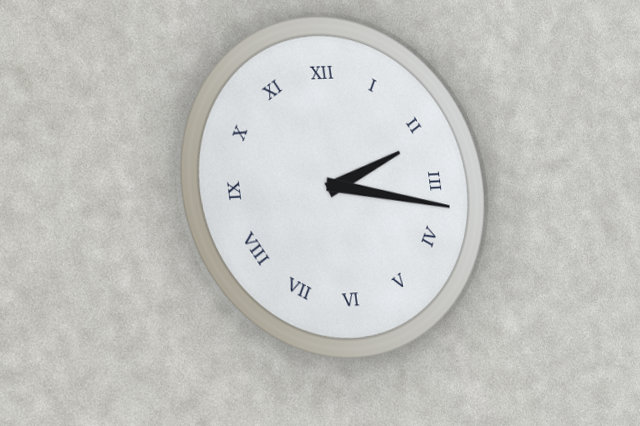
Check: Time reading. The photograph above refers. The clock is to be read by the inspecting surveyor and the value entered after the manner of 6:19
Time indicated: 2:17
